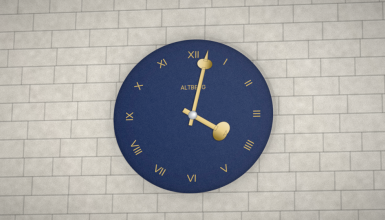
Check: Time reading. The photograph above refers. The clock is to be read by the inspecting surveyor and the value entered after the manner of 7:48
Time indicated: 4:02
